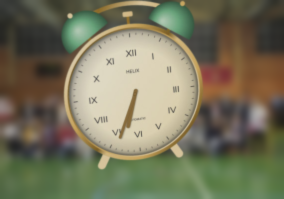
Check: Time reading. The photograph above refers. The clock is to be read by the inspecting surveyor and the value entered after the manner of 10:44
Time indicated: 6:34
